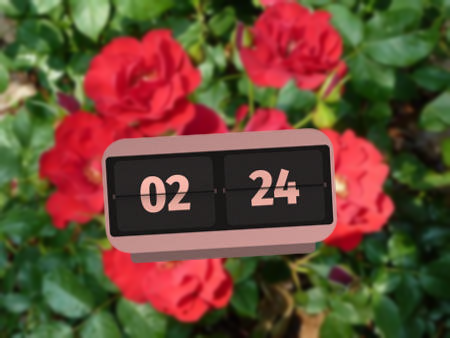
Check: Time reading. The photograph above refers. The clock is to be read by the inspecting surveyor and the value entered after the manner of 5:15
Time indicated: 2:24
